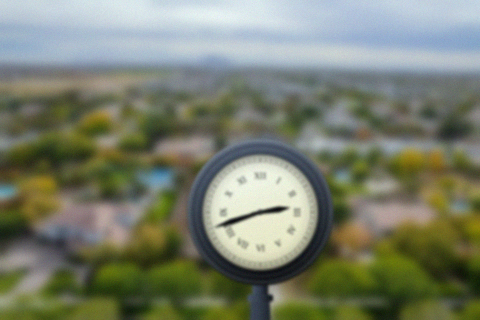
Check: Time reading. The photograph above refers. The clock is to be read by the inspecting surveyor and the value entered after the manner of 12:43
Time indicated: 2:42
